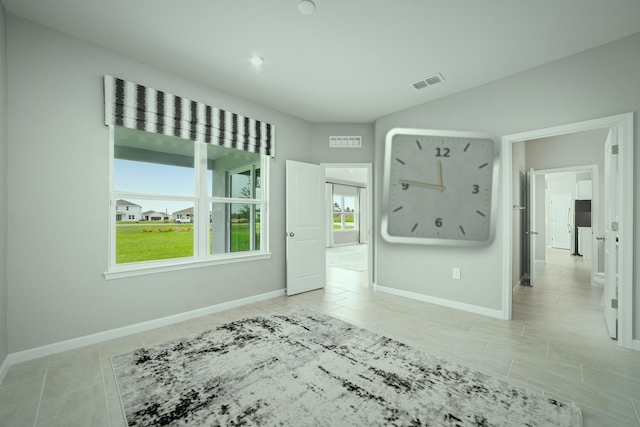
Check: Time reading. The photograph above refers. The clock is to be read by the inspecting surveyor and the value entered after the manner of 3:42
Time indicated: 11:46
